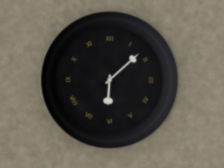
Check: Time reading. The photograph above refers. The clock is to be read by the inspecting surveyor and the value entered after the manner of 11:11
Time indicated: 6:08
